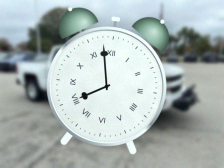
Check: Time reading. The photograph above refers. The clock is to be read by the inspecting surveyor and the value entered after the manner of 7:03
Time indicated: 7:58
